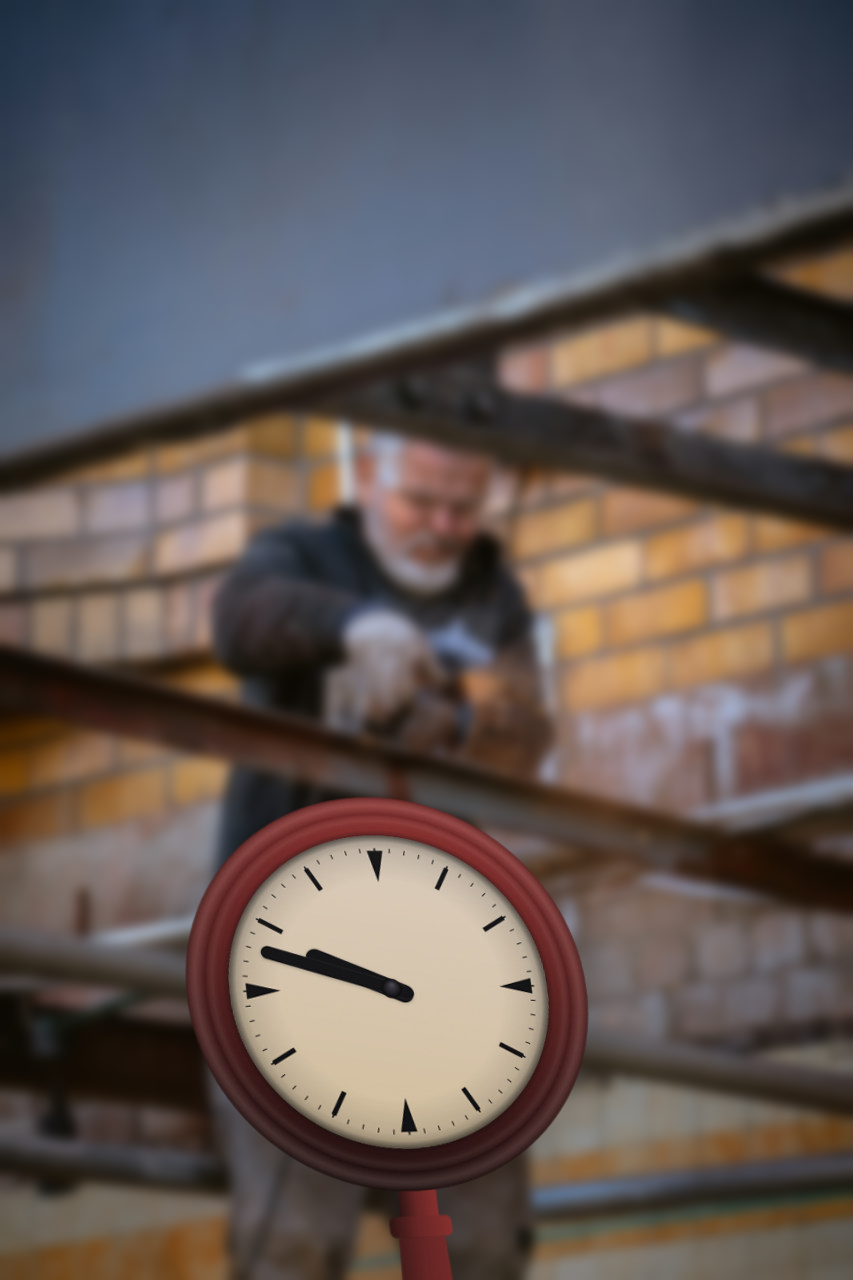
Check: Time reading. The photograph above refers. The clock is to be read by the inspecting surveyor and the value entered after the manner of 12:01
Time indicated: 9:48
